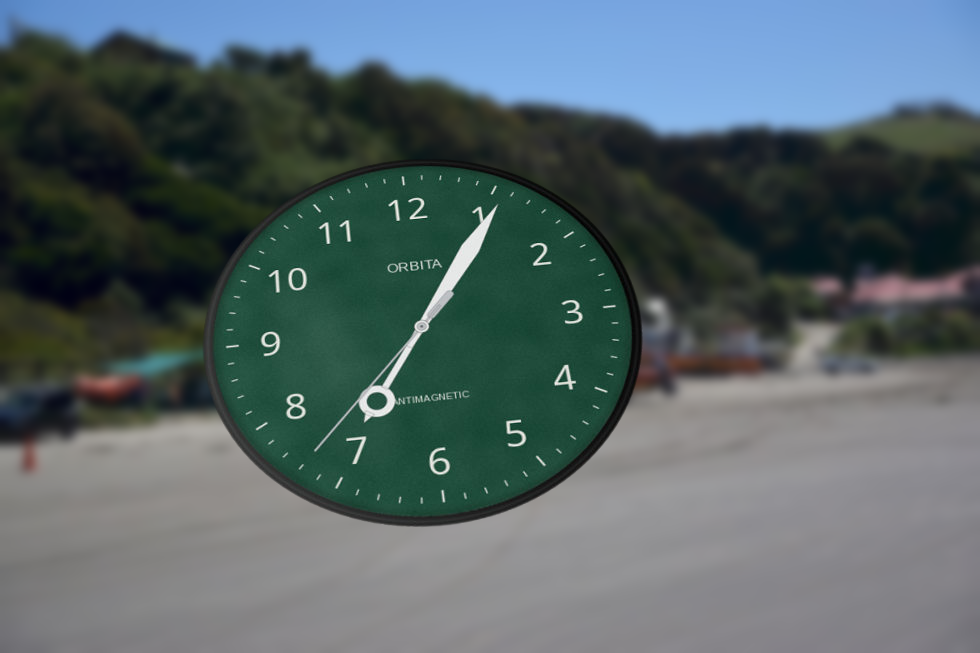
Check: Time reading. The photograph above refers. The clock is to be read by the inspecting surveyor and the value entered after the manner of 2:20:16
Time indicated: 7:05:37
